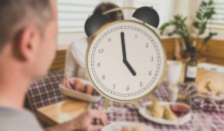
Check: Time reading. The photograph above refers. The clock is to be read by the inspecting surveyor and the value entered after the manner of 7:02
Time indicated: 5:00
